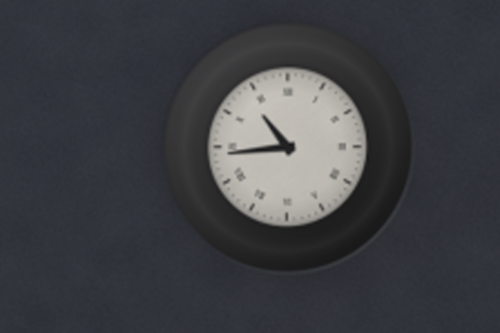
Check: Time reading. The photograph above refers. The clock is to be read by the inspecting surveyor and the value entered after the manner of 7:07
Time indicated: 10:44
